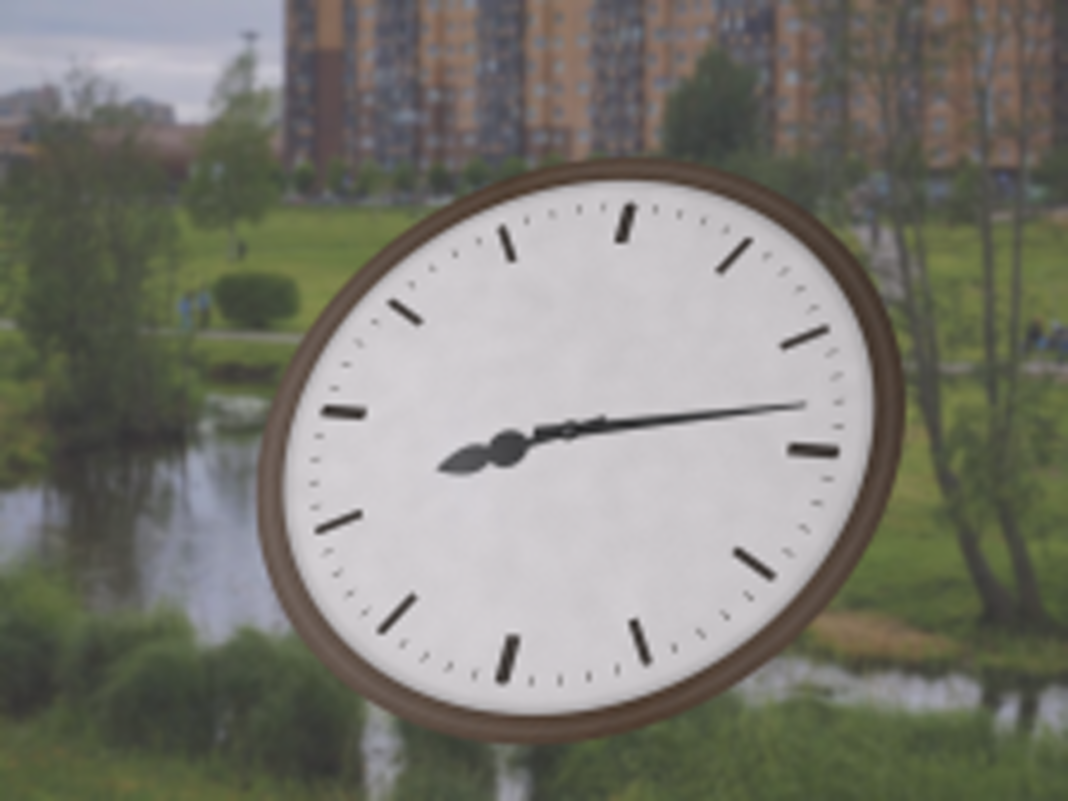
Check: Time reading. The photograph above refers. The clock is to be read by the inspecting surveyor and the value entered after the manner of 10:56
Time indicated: 8:13
